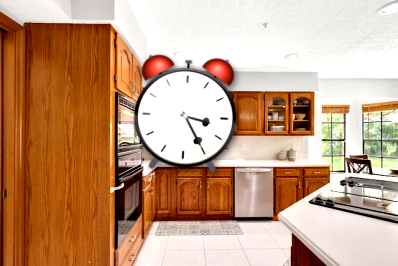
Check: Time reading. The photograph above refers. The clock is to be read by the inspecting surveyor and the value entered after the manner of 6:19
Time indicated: 3:25
